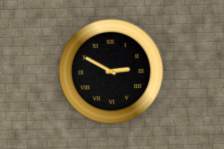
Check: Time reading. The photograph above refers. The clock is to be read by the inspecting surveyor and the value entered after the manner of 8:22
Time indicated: 2:50
